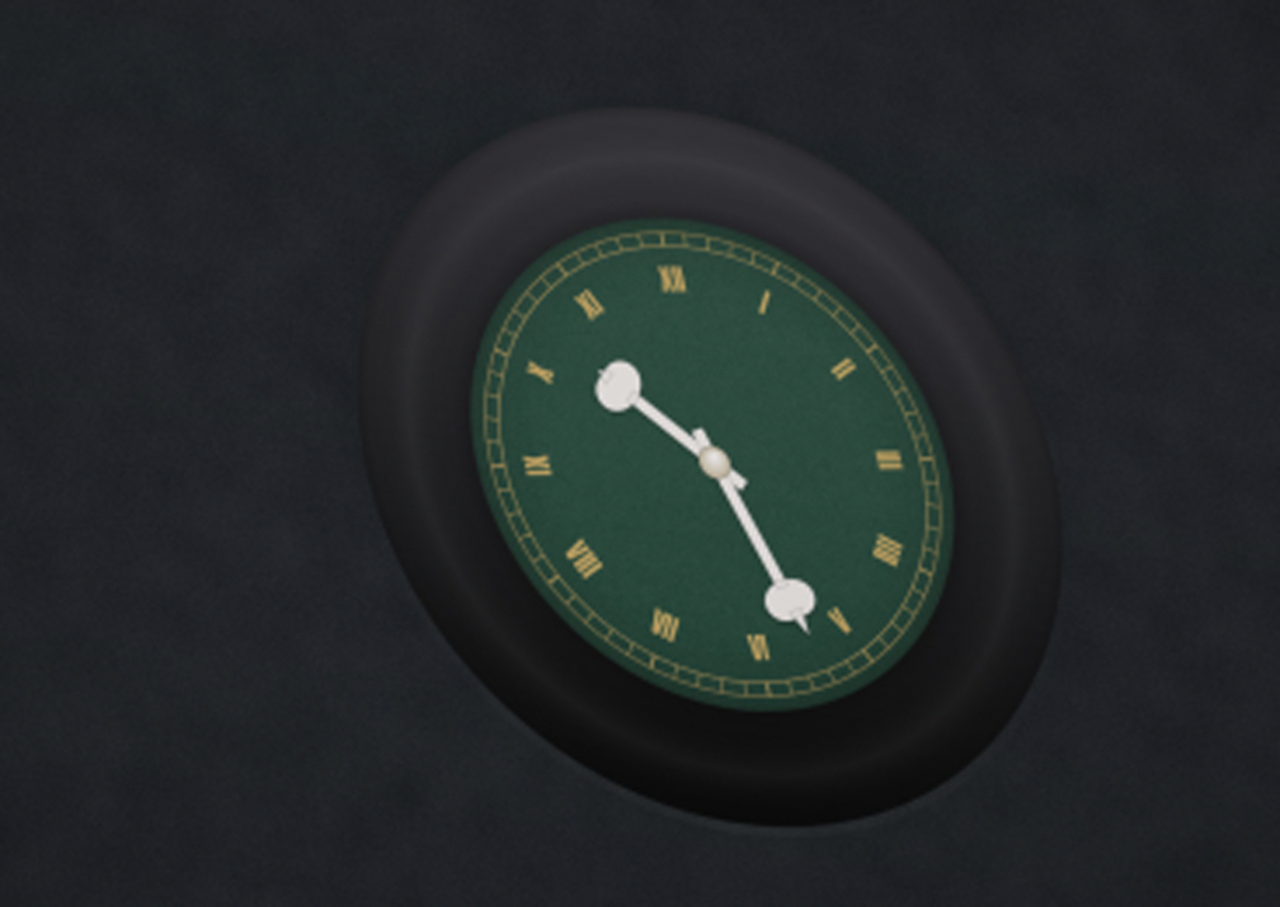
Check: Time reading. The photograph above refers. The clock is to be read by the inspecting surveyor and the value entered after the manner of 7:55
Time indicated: 10:27
